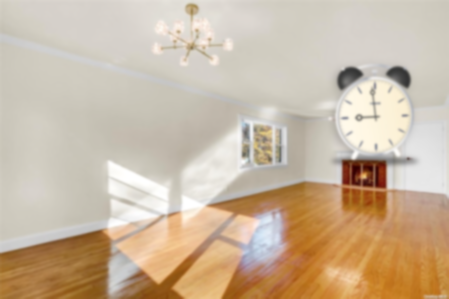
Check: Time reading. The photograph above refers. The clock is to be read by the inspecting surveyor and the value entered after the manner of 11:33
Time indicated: 8:59
